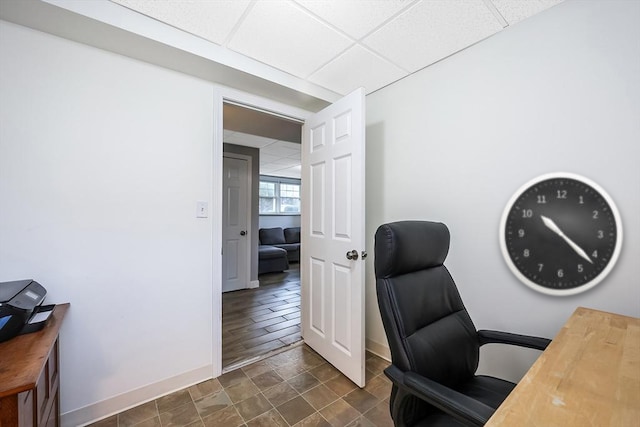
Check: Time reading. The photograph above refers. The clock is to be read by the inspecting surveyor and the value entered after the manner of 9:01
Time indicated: 10:22
